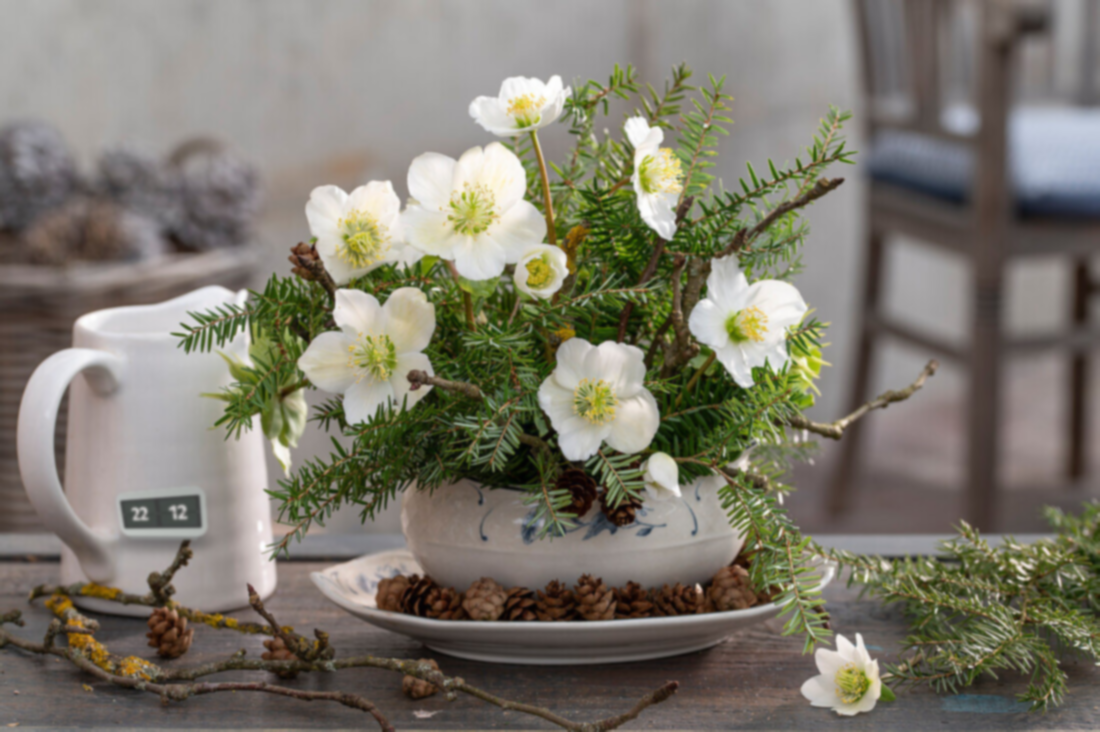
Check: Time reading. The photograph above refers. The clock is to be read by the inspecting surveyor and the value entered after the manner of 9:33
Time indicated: 22:12
